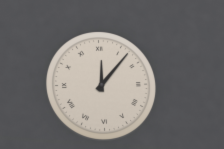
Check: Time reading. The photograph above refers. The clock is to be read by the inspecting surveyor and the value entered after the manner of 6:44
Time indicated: 12:07
